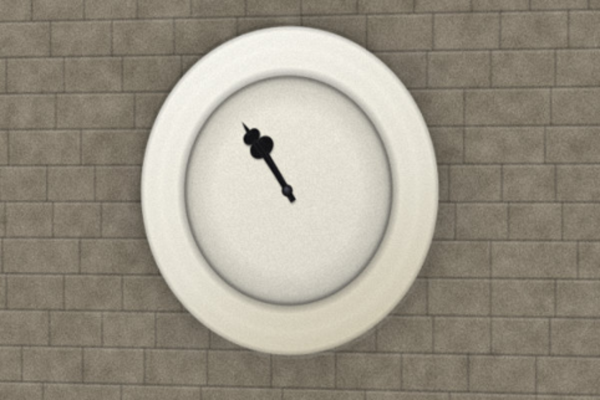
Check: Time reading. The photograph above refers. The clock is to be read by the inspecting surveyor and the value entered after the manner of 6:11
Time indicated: 10:54
